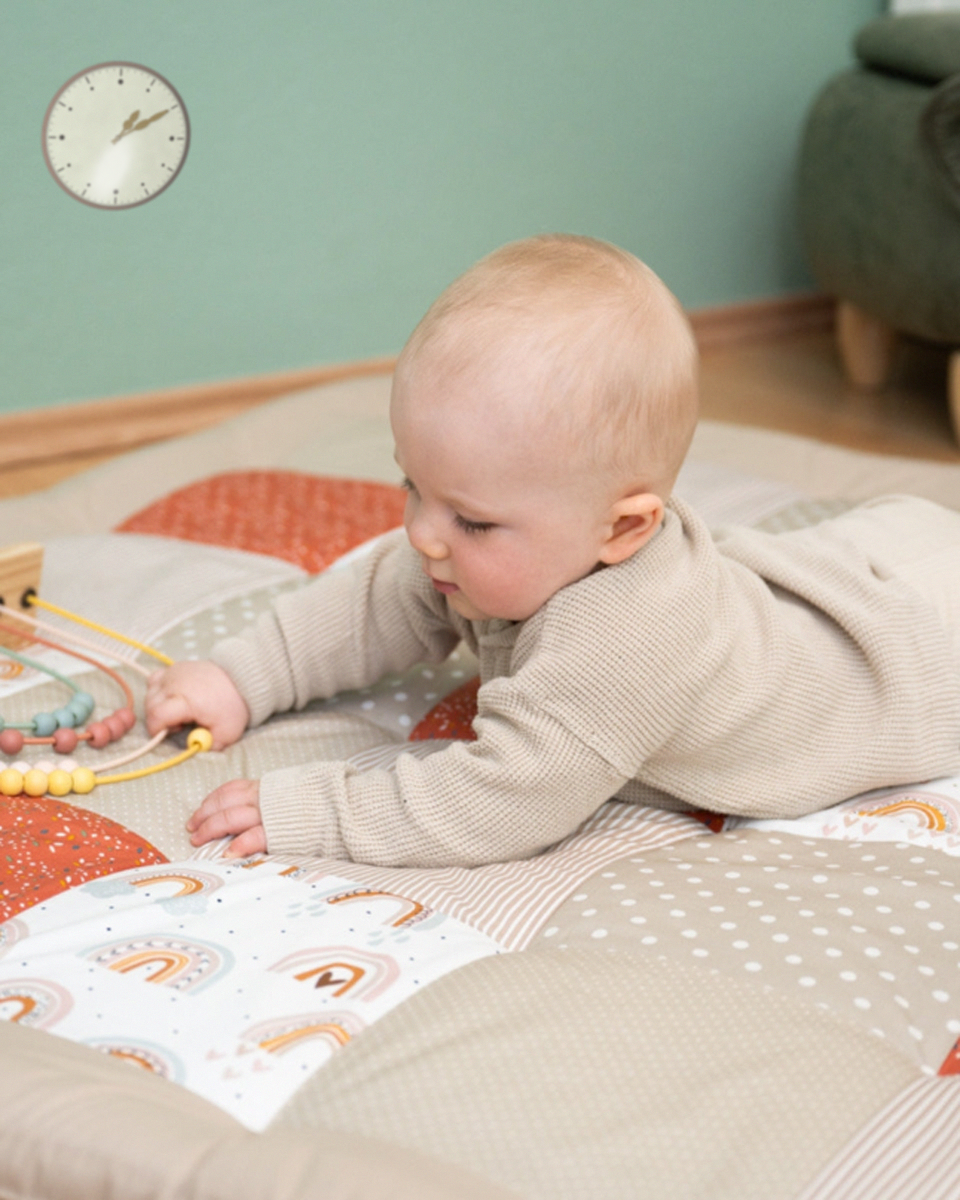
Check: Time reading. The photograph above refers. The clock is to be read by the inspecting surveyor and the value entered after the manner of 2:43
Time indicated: 1:10
